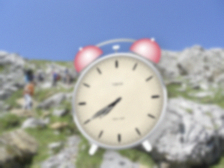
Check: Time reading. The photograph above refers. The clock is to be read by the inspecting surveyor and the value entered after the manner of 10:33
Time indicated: 7:40
